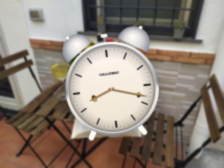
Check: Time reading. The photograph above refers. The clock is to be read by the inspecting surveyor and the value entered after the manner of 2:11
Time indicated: 8:18
